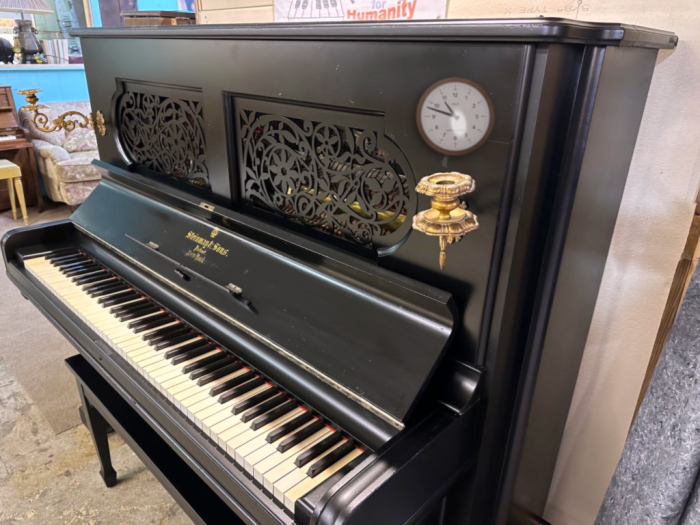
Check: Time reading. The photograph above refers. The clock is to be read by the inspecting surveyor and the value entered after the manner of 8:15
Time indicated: 10:48
